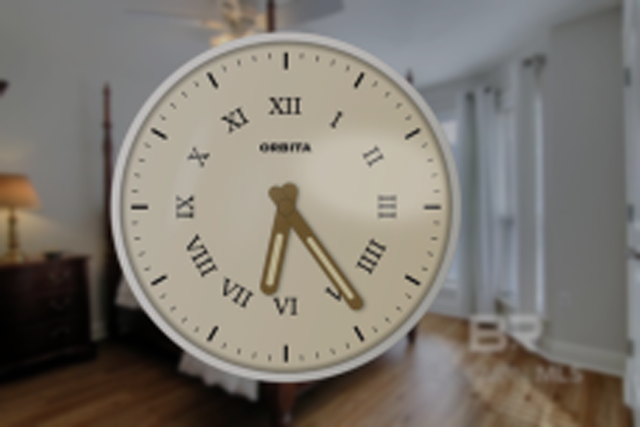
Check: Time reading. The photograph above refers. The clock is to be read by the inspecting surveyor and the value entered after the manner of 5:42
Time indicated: 6:24
